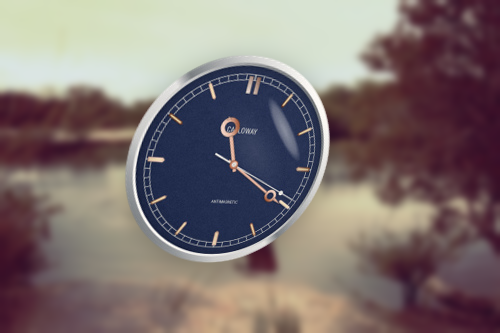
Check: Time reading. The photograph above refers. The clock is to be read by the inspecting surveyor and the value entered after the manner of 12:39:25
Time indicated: 11:20:19
